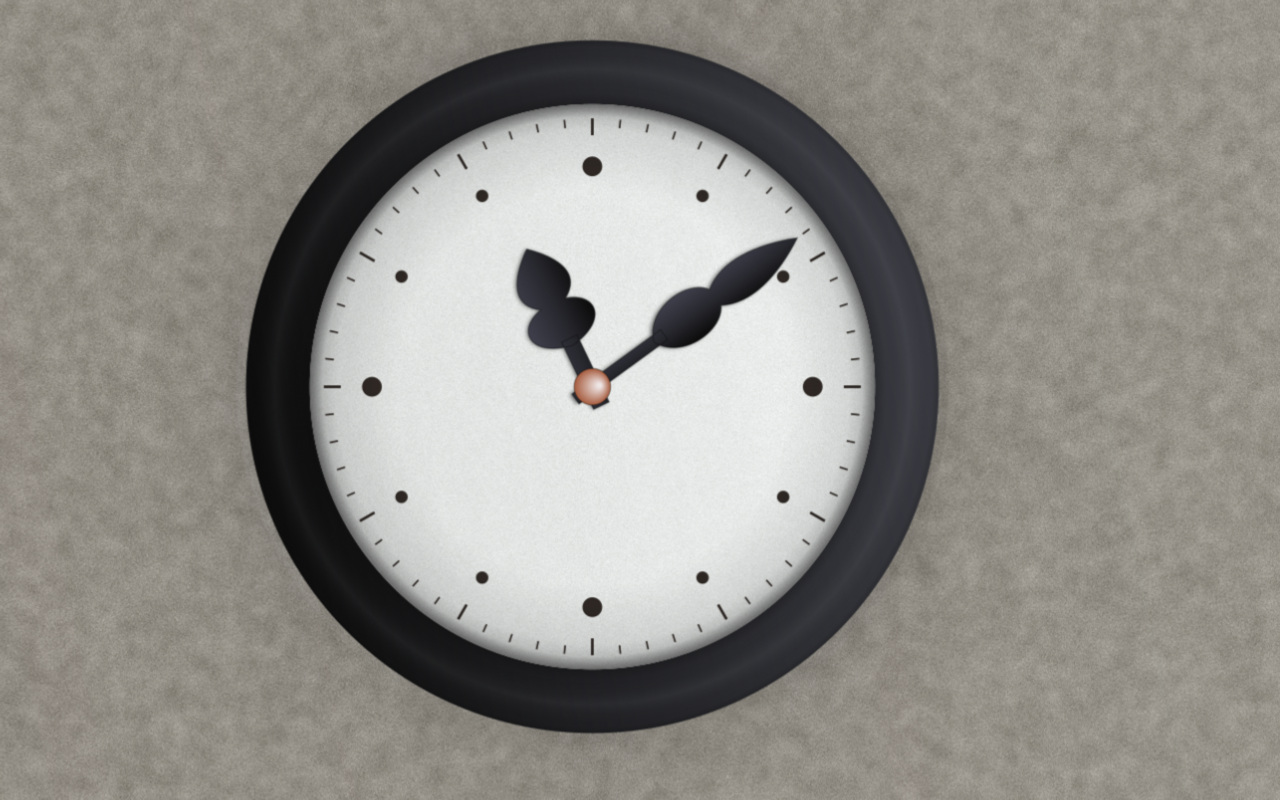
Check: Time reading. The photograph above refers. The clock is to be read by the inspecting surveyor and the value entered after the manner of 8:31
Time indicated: 11:09
